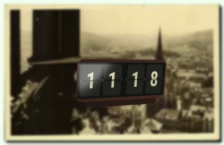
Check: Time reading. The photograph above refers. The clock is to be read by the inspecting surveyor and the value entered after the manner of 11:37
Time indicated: 11:18
